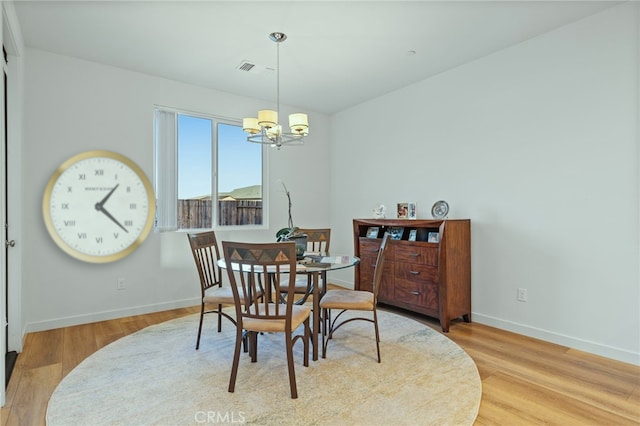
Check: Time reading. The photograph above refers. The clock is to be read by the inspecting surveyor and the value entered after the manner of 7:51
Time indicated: 1:22
